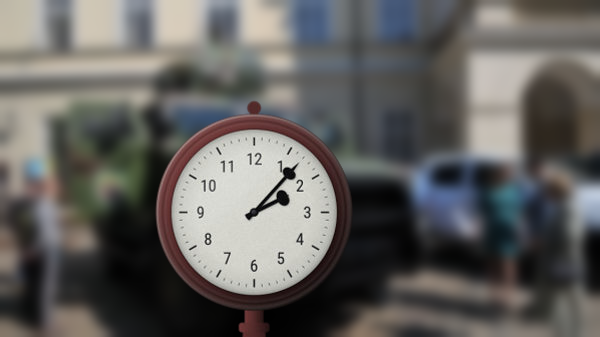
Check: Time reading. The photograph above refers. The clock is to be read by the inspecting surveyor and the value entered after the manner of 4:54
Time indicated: 2:07
